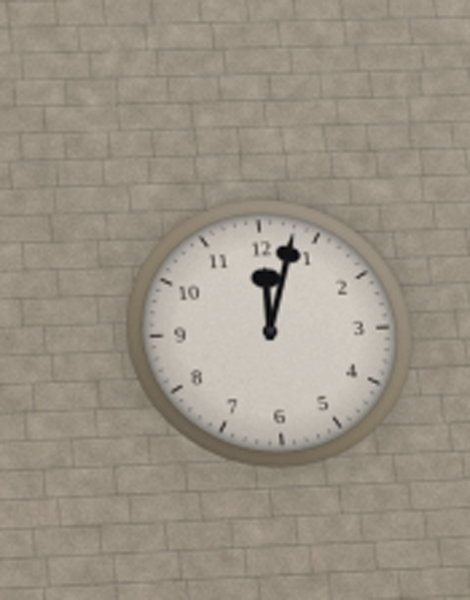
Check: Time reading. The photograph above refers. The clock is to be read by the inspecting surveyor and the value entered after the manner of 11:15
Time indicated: 12:03
